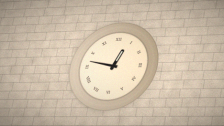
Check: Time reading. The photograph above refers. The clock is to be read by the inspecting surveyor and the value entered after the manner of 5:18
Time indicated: 12:47
